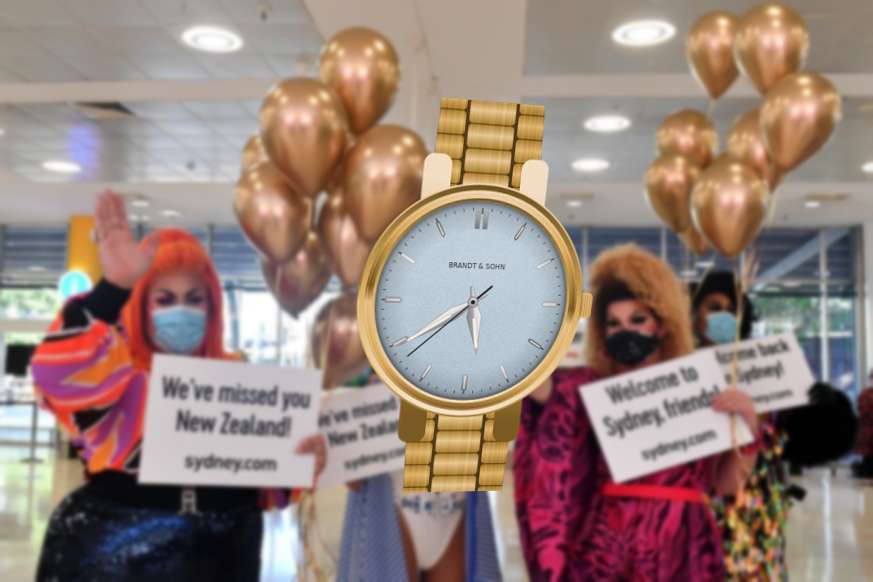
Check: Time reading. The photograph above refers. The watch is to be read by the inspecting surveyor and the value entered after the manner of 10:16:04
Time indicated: 5:39:38
